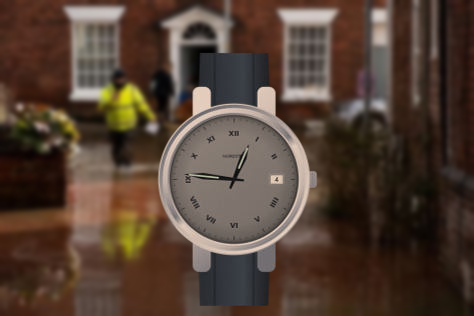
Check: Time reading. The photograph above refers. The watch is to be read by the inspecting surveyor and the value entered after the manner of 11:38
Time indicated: 12:46
